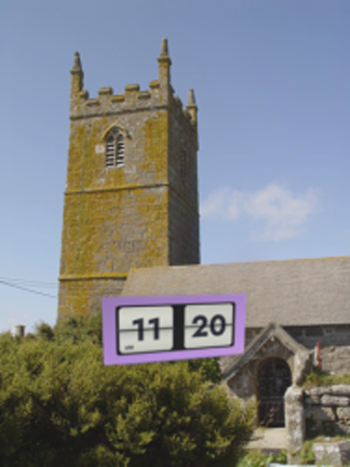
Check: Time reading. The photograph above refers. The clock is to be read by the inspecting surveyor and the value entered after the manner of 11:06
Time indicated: 11:20
